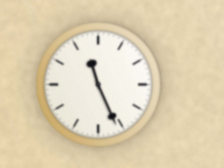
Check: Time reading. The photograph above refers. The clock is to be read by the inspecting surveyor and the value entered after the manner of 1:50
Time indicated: 11:26
